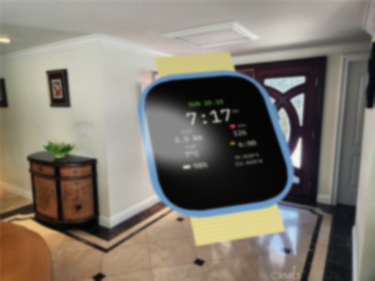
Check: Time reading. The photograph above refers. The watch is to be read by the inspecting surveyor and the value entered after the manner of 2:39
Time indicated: 7:17
